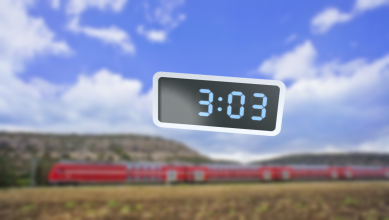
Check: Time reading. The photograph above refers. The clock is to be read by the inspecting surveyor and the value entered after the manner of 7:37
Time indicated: 3:03
